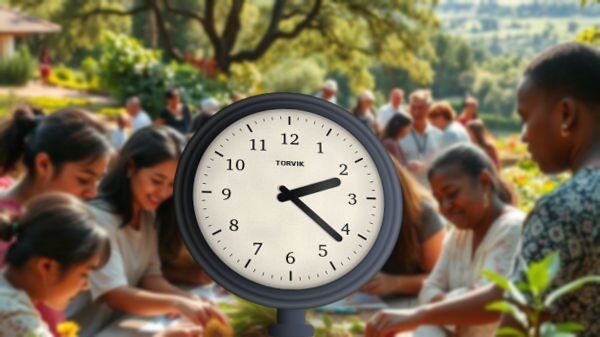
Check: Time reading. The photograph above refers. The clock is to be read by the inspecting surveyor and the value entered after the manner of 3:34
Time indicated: 2:22
